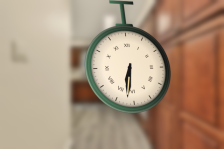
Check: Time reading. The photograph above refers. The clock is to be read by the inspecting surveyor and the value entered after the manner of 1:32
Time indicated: 6:32
